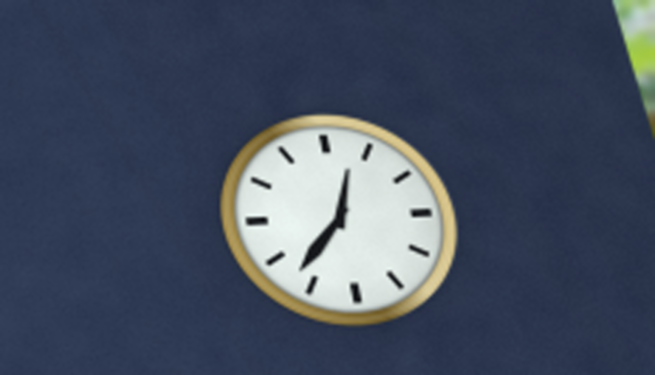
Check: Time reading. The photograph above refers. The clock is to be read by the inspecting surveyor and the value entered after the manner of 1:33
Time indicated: 12:37
